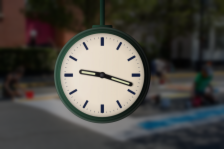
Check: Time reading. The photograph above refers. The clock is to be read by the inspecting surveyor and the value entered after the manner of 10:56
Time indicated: 9:18
